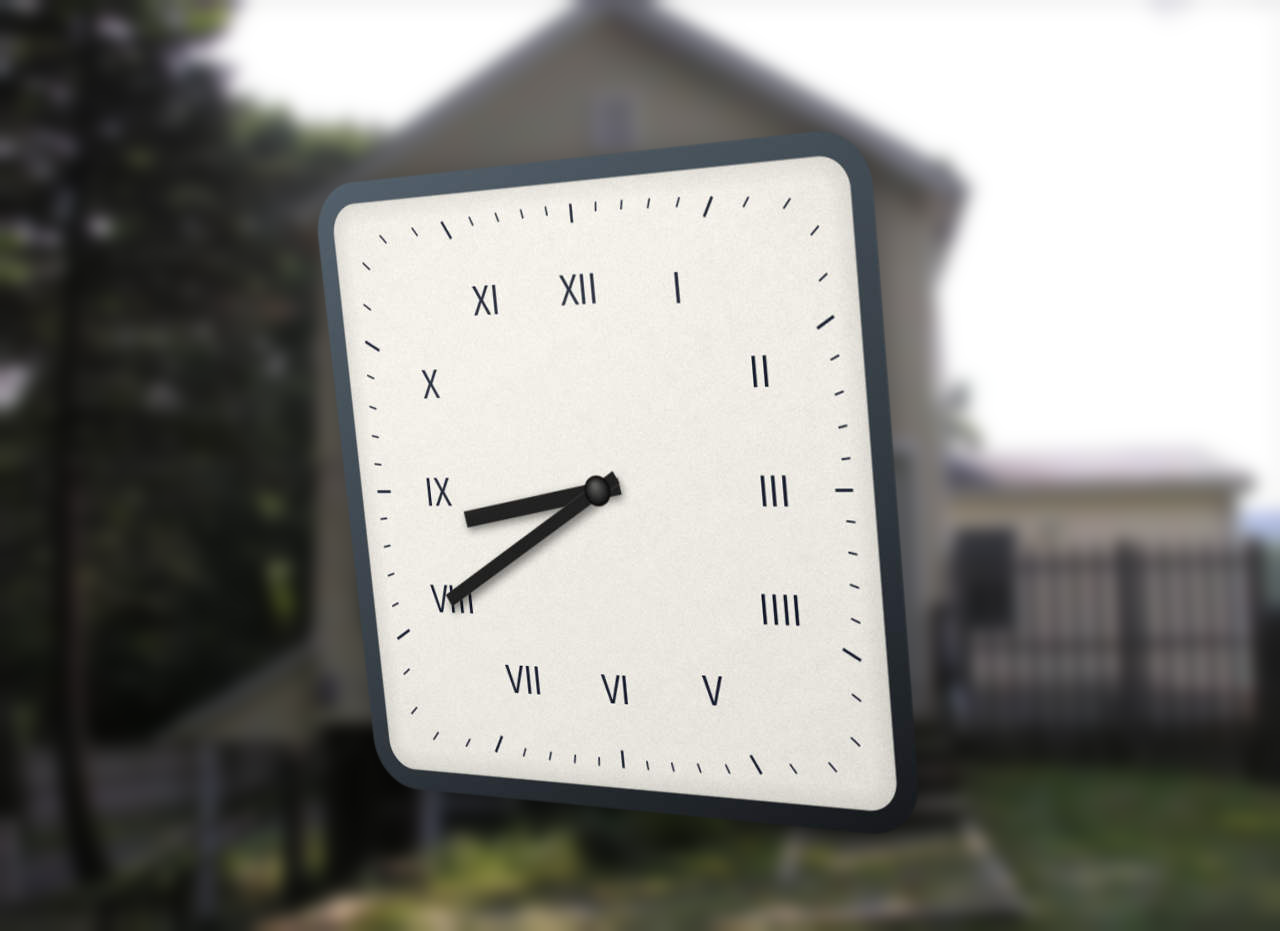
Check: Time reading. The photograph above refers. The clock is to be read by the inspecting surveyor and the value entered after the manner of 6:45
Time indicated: 8:40
